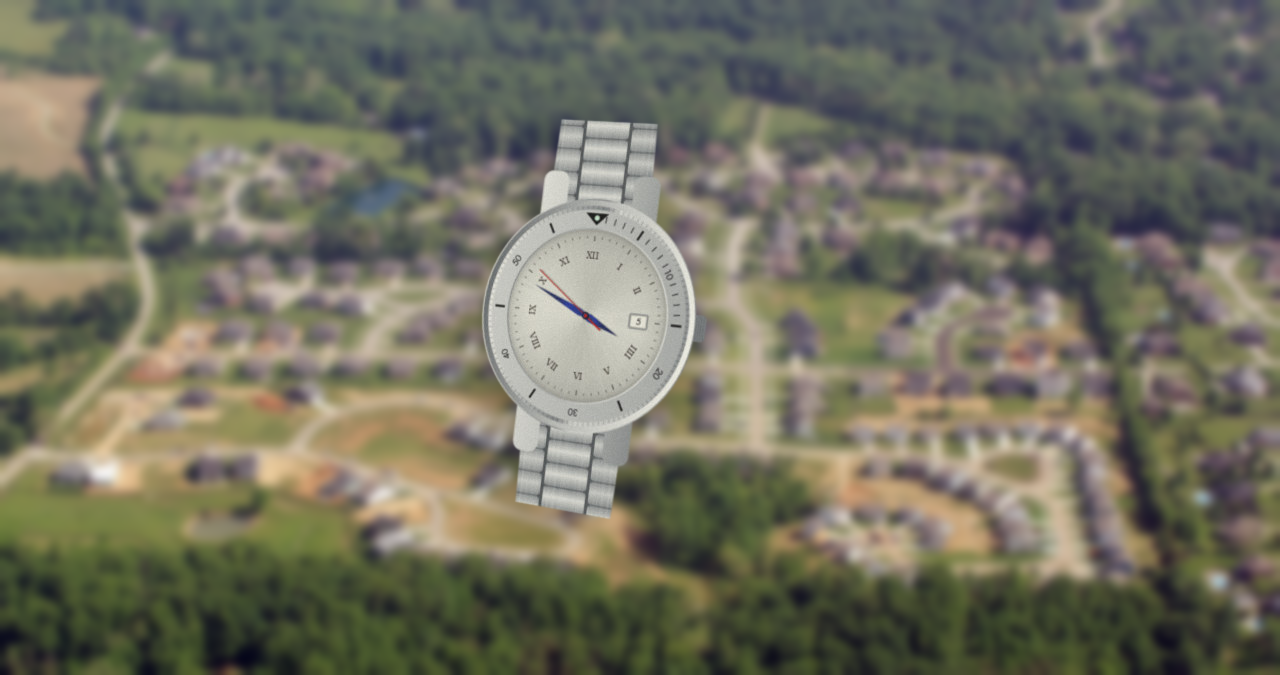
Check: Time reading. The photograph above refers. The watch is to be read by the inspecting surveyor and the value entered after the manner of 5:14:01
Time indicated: 3:48:51
